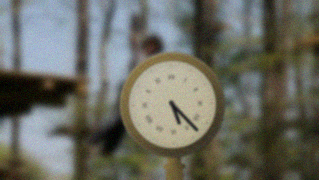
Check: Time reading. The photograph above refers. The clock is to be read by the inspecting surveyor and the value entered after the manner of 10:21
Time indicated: 5:23
